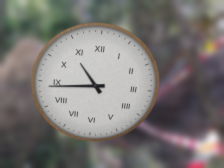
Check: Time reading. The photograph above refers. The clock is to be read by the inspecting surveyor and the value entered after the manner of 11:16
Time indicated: 10:44
